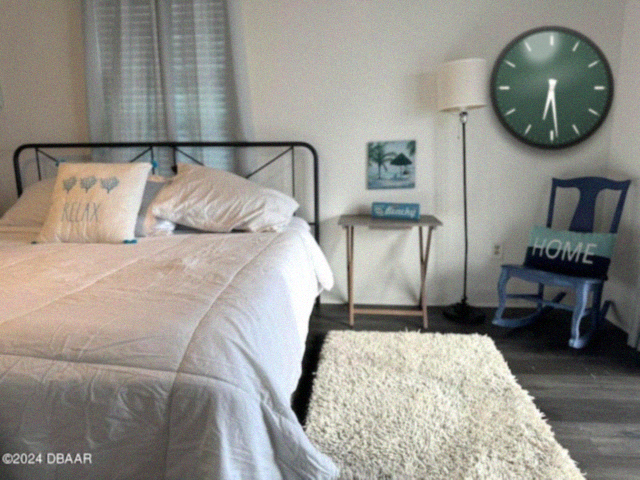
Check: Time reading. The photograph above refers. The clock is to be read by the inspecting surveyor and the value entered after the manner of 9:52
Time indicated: 6:29
